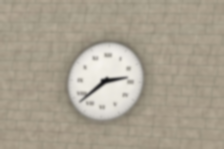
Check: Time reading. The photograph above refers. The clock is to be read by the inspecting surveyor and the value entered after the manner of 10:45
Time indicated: 2:38
